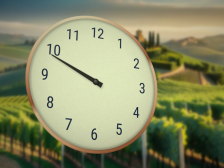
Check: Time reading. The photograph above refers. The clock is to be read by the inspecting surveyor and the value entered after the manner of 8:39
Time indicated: 9:49
